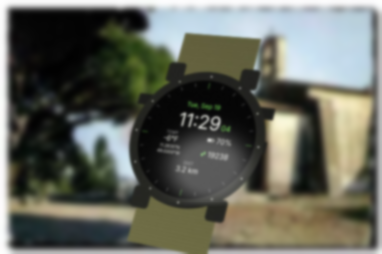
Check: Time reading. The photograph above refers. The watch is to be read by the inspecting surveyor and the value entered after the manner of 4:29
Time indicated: 11:29
